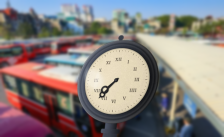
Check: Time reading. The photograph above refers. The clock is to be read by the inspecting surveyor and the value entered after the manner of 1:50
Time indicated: 7:37
